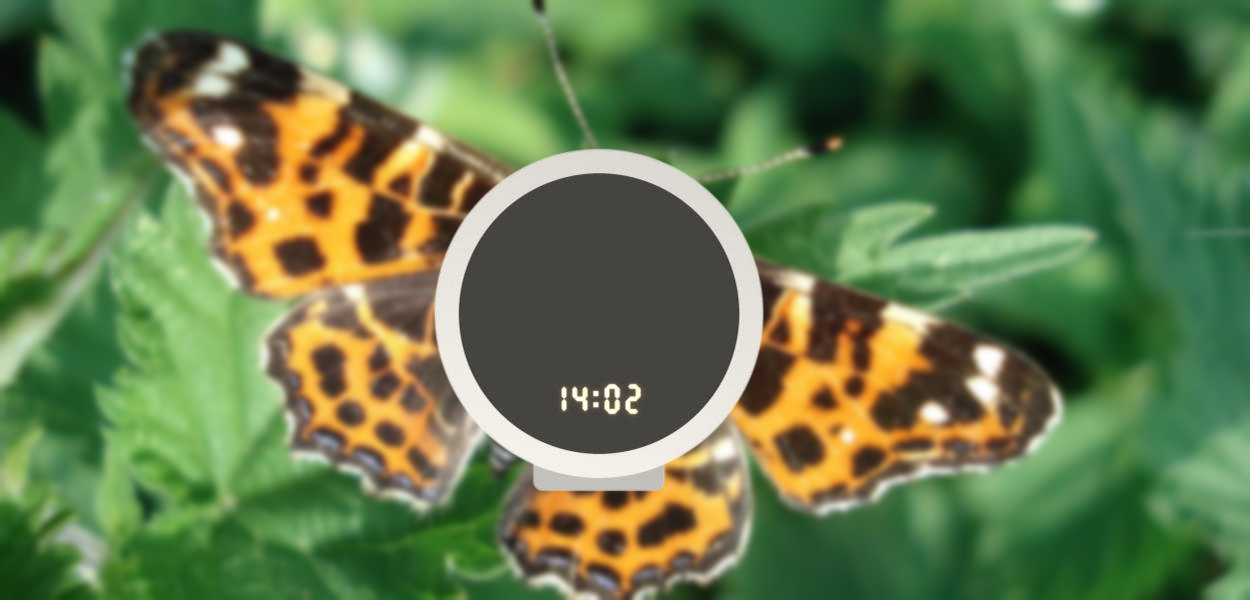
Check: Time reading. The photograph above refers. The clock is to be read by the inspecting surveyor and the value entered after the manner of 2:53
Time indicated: 14:02
